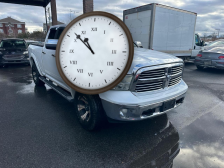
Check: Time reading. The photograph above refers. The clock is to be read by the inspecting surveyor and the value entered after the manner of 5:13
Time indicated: 10:52
